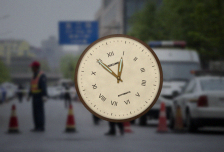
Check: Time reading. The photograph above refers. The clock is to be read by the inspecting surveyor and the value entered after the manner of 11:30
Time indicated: 12:55
